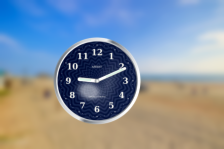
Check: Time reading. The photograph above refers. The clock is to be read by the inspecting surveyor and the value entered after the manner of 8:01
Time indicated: 9:11
